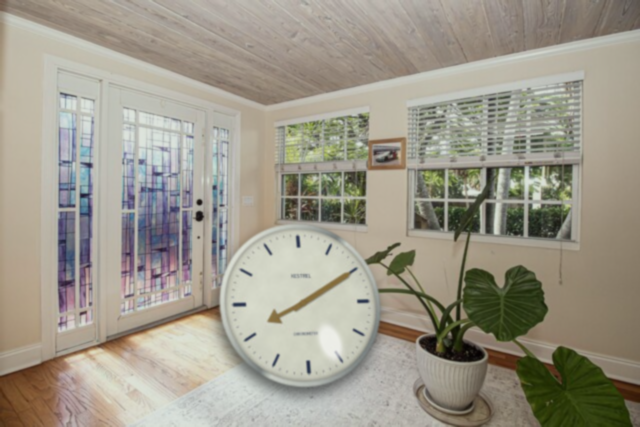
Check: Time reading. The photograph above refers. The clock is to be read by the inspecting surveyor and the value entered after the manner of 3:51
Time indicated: 8:10
